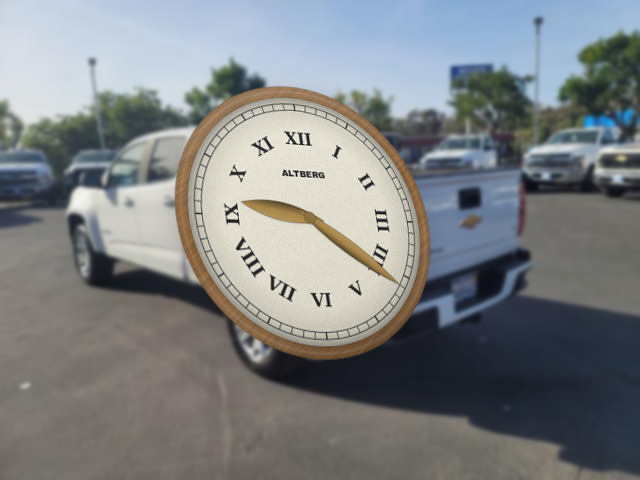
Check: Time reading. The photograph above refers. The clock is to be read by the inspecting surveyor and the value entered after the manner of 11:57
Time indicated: 9:21
